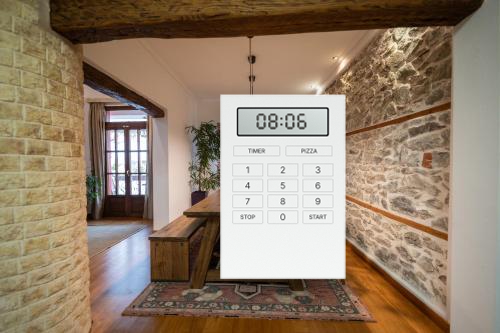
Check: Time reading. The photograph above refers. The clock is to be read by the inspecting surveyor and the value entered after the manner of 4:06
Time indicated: 8:06
